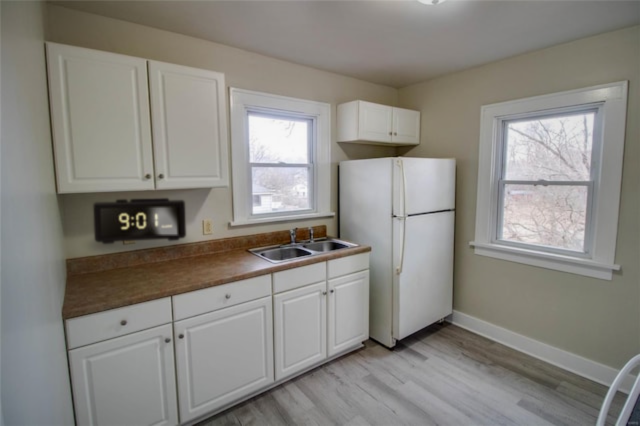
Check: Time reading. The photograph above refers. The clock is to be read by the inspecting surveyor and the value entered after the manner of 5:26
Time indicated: 9:01
